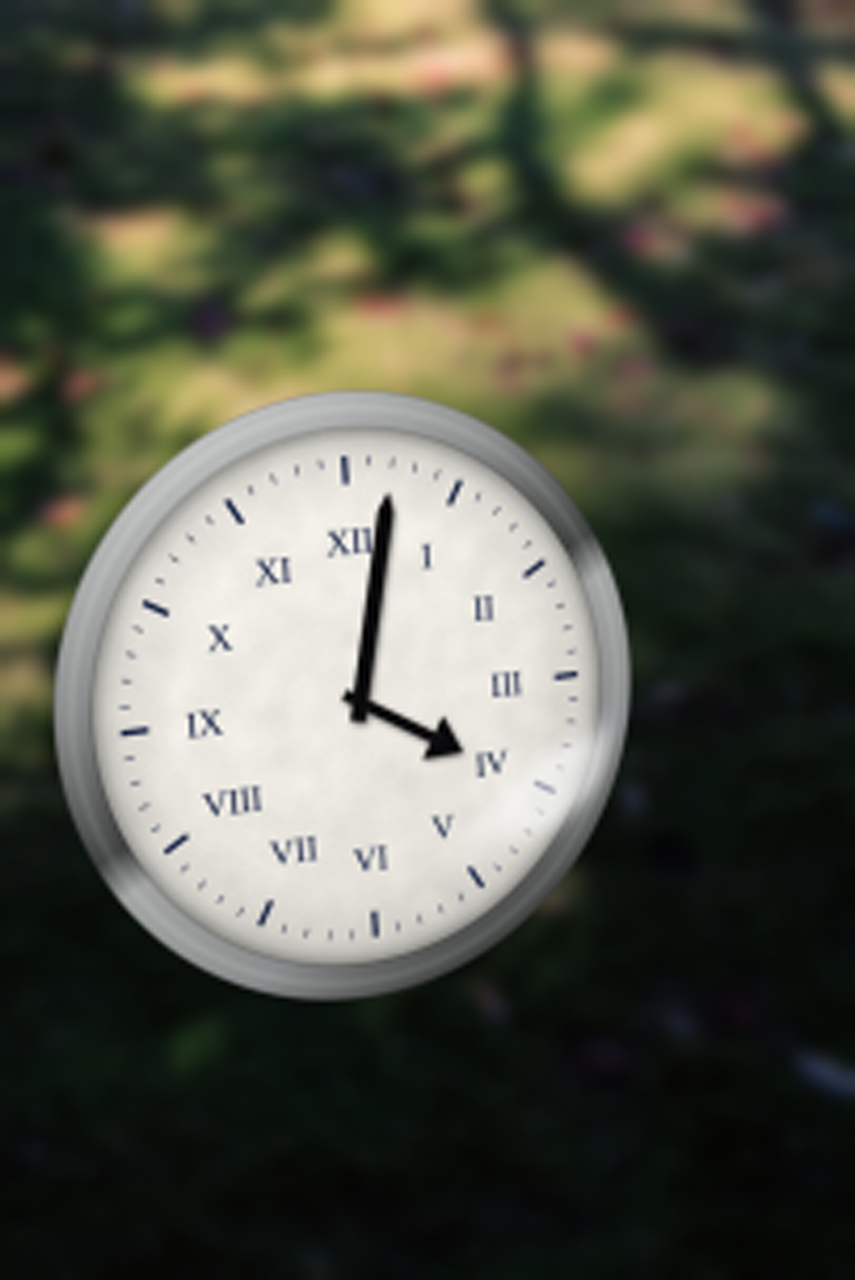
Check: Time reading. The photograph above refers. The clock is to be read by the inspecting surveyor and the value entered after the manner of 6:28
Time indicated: 4:02
